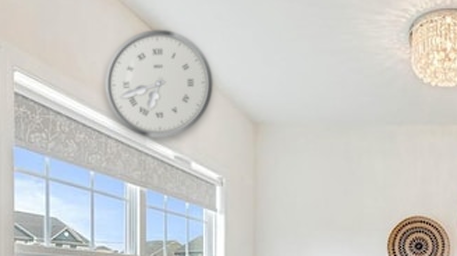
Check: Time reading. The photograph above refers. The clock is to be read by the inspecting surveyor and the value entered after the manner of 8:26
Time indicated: 6:42
